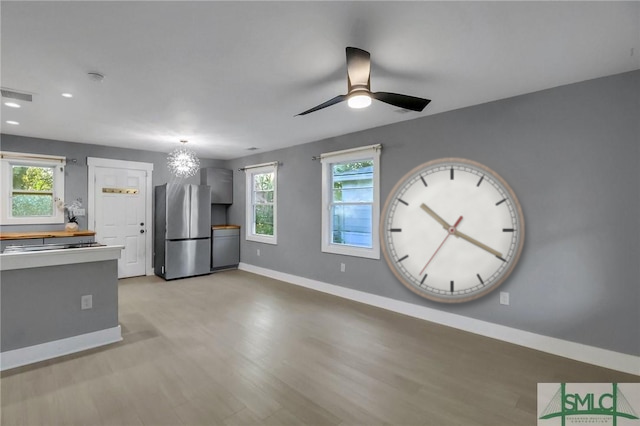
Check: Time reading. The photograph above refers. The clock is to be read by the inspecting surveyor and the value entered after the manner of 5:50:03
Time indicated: 10:19:36
